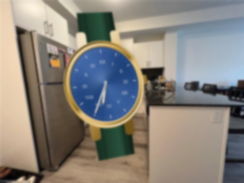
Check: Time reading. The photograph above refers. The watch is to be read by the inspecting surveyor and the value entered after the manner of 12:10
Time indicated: 6:35
